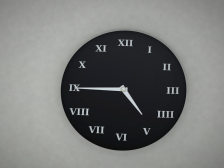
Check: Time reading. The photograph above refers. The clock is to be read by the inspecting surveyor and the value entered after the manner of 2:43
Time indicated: 4:45
